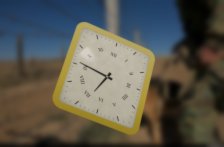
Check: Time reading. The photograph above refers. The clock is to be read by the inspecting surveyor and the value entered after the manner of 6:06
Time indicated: 6:46
